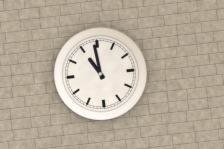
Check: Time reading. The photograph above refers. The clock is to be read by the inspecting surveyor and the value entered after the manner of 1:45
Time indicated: 10:59
